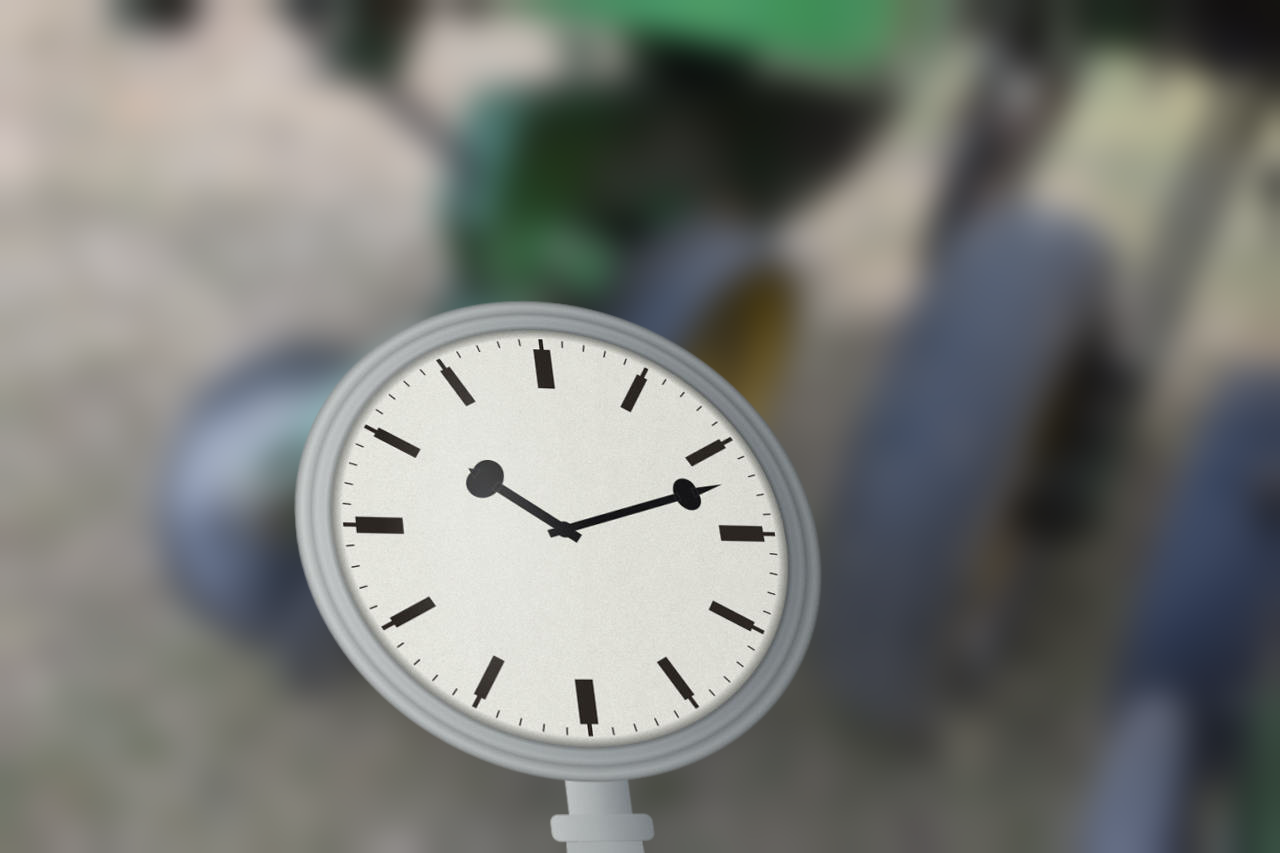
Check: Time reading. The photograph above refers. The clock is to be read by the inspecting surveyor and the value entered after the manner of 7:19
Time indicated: 10:12
